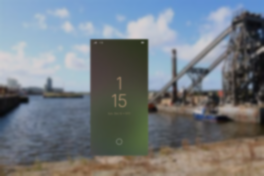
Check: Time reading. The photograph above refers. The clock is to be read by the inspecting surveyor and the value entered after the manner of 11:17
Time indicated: 1:15
